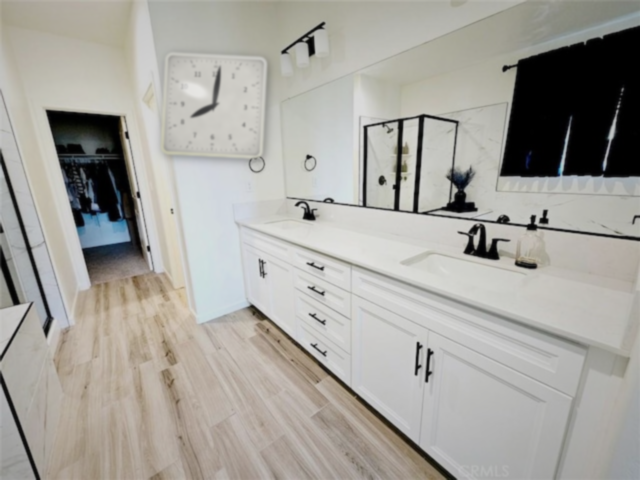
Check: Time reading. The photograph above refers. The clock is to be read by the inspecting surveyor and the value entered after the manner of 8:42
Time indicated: 8:01
